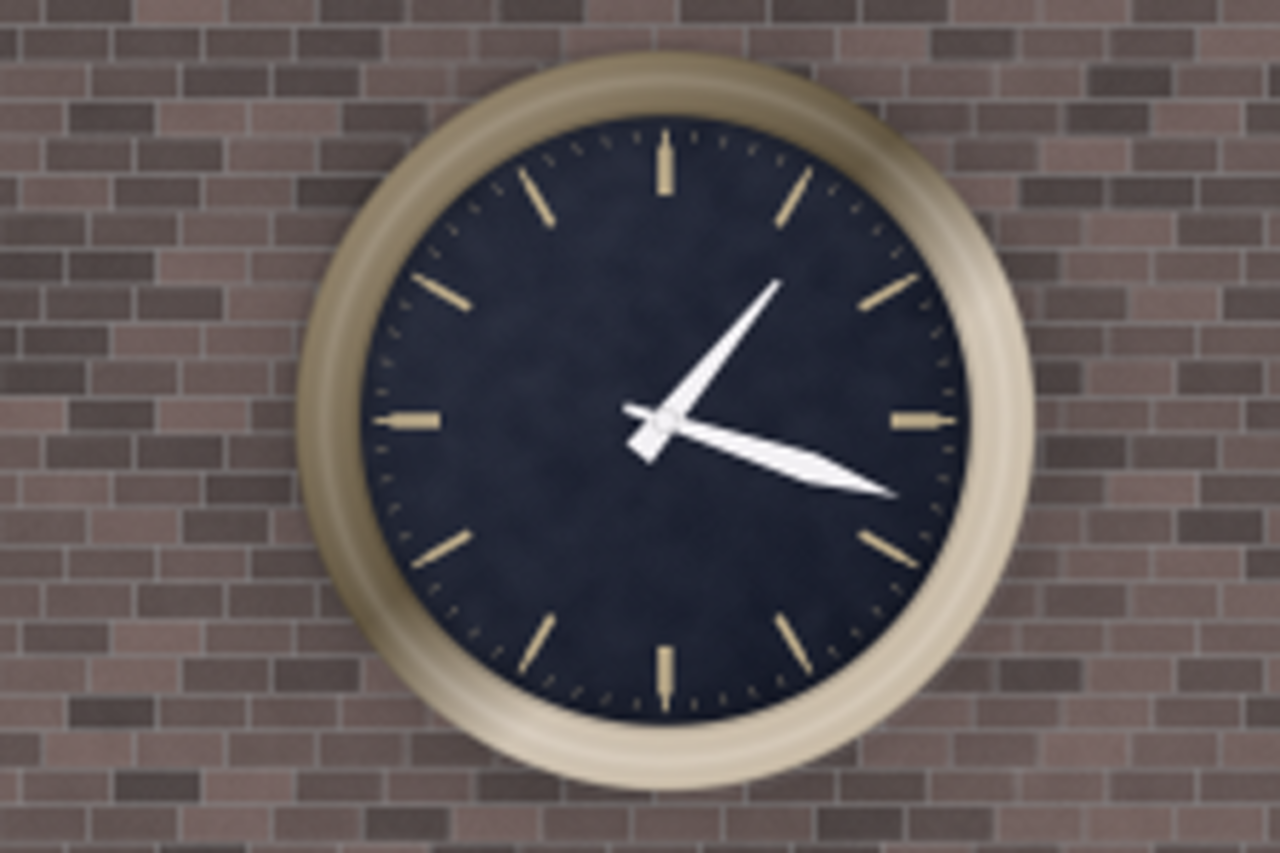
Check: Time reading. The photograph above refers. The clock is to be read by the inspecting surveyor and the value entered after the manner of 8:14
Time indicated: 1:18
